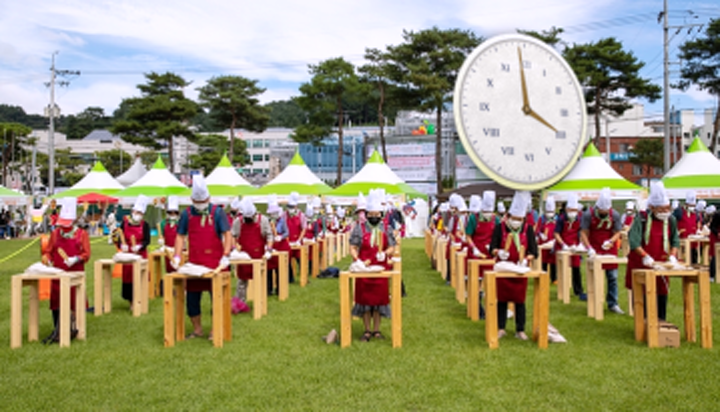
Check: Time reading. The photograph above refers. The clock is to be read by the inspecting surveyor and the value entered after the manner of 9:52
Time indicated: 3:59
